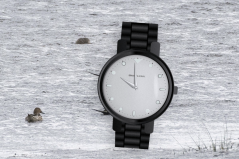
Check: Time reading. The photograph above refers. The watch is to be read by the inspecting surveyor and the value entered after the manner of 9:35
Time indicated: 9:59
